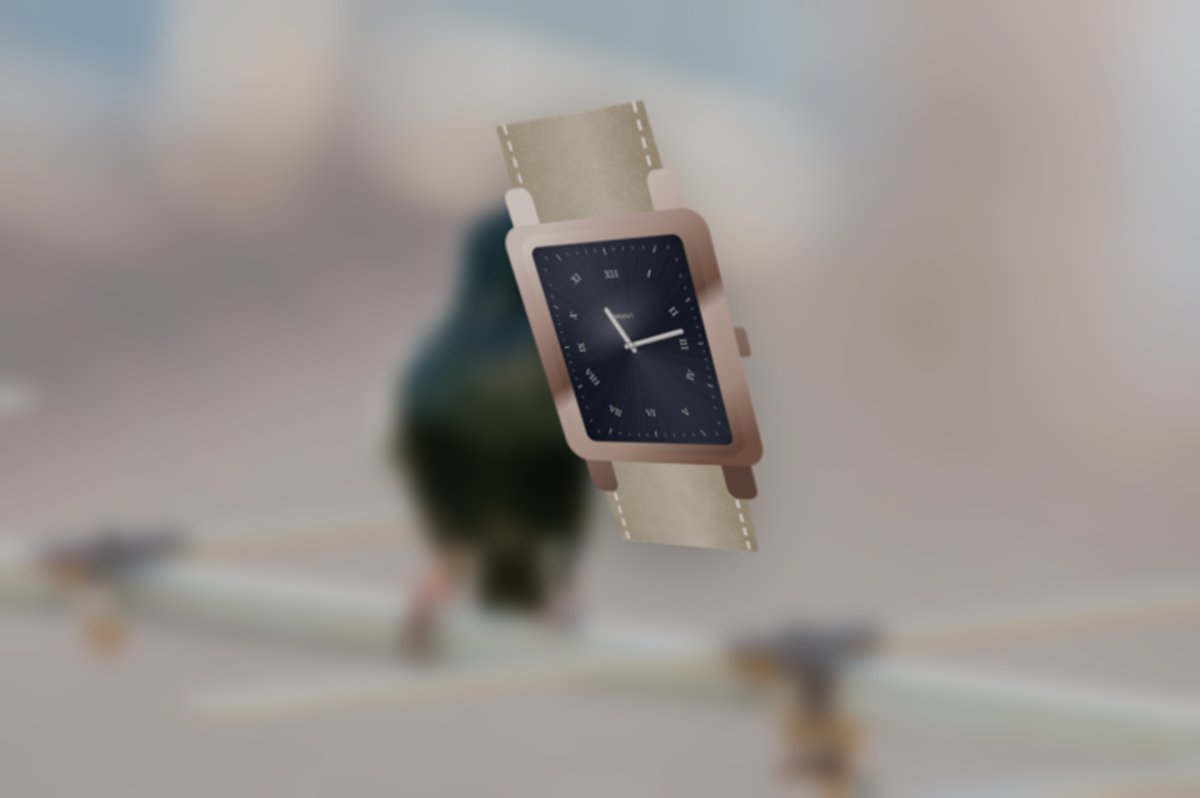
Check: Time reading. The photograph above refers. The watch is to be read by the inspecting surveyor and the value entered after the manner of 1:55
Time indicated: 11:13
